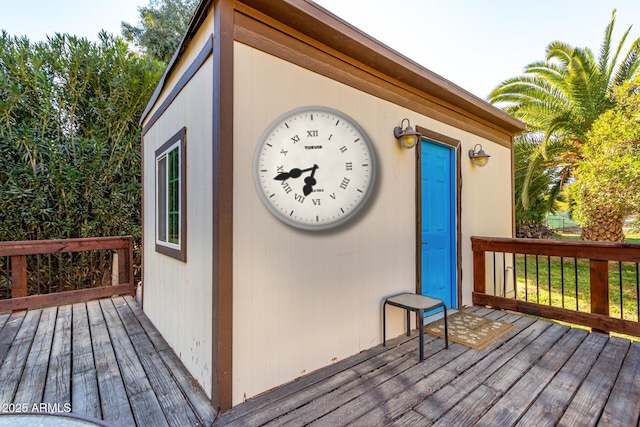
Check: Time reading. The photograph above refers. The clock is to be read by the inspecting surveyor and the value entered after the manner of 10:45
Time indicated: 6:43
